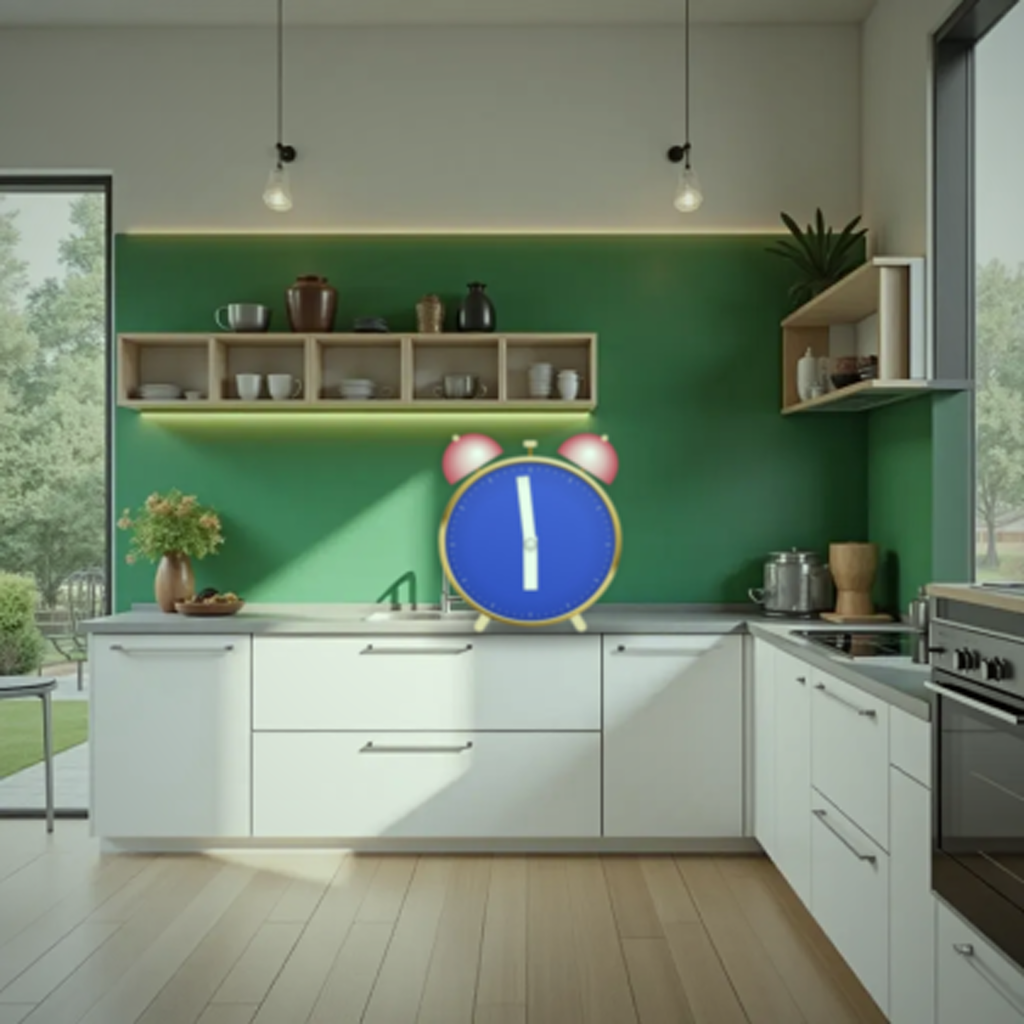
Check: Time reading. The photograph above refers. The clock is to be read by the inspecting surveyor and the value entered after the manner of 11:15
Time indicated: 5:59
